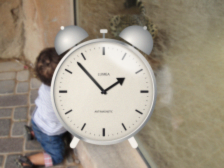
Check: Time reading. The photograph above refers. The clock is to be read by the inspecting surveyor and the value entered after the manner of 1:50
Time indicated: 1:53
